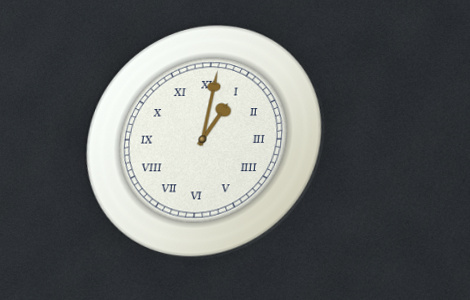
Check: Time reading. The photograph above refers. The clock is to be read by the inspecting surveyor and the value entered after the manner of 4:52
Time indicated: 1:01
